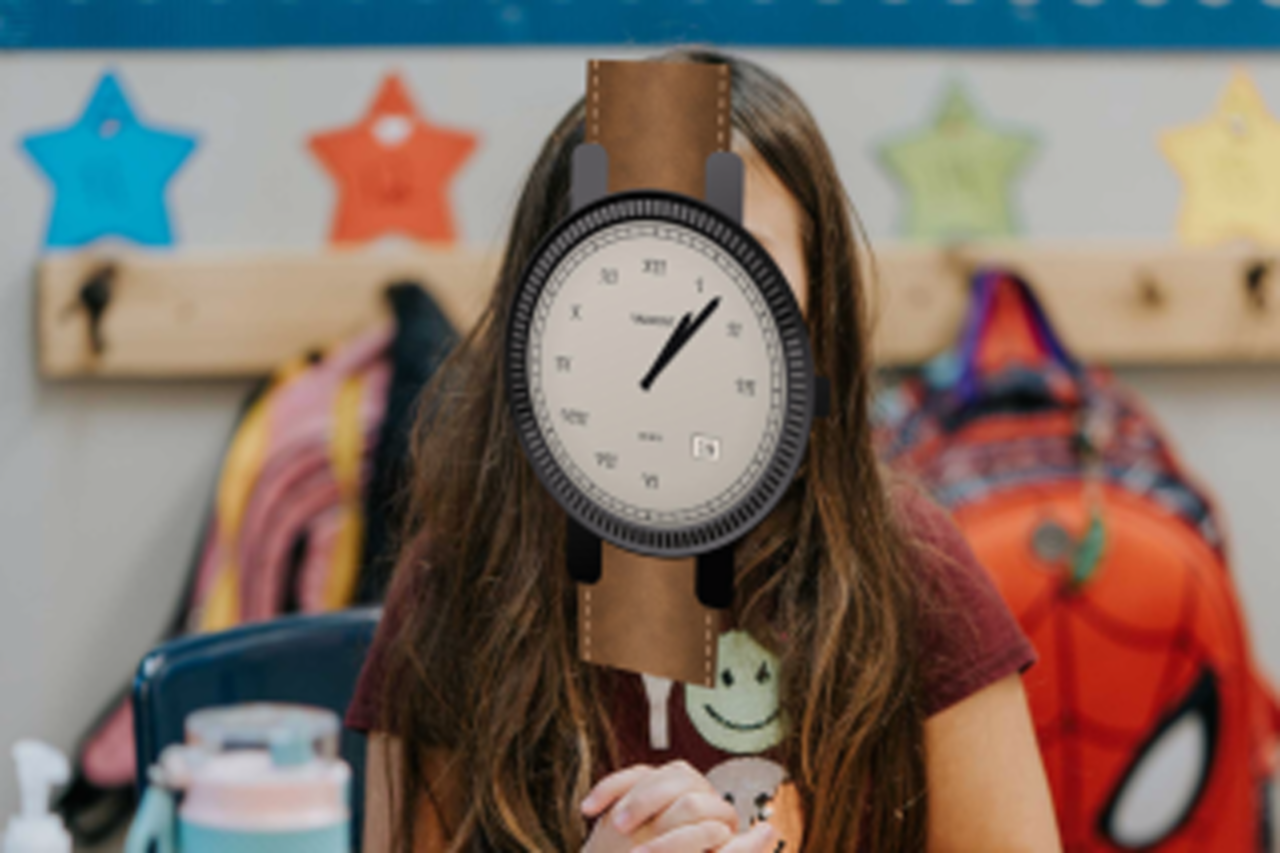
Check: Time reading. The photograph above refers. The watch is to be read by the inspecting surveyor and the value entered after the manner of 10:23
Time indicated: 1:07
